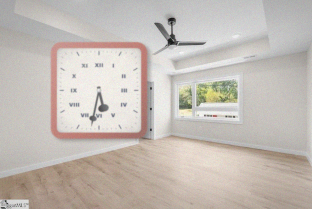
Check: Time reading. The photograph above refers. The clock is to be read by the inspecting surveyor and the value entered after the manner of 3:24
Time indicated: 5:32
